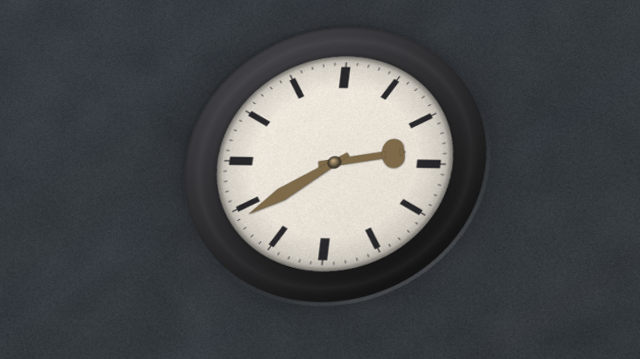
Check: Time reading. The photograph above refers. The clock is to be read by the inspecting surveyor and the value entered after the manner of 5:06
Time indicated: 2:39
